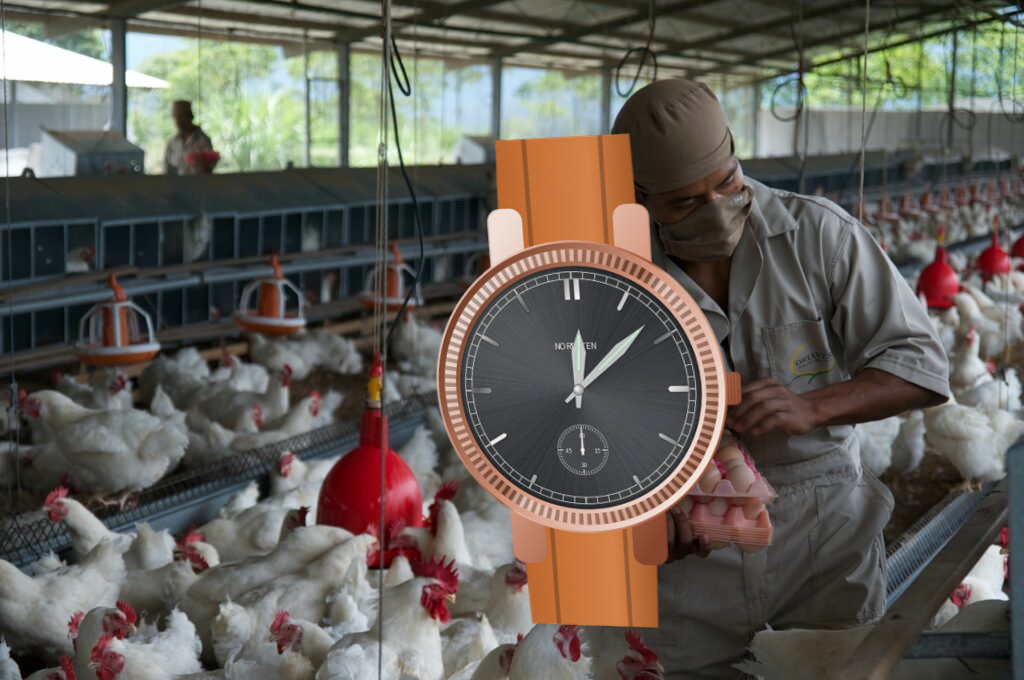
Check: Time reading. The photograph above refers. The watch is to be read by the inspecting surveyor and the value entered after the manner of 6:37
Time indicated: 12:08
